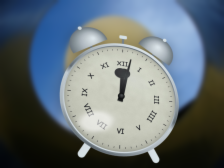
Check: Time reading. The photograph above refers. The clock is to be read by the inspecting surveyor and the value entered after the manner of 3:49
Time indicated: 12:02
